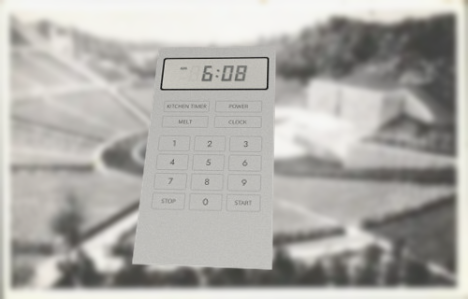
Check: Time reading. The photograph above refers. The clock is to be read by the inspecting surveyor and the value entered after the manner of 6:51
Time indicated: 6:08
